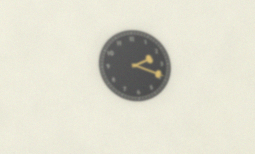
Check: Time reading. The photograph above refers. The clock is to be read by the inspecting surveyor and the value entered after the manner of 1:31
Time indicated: 2:19
